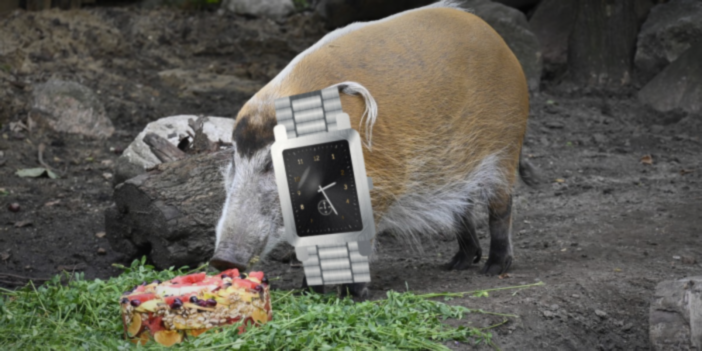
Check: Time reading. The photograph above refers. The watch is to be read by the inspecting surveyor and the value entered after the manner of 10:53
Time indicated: 2:26
